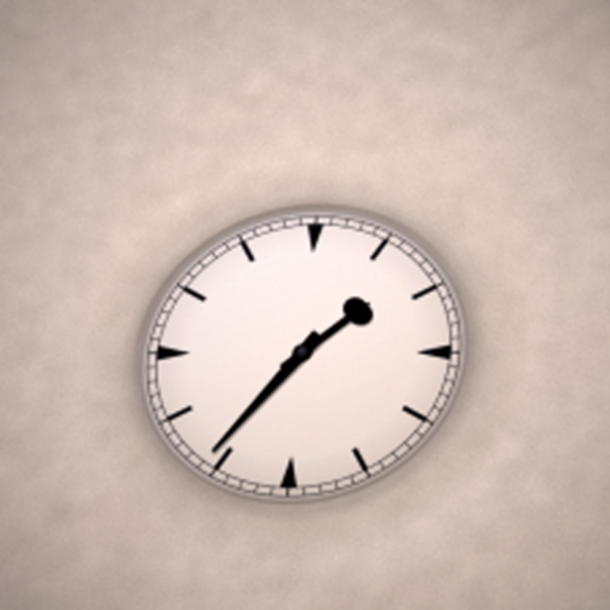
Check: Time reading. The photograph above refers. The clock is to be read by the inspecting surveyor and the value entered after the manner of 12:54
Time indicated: 1:36
